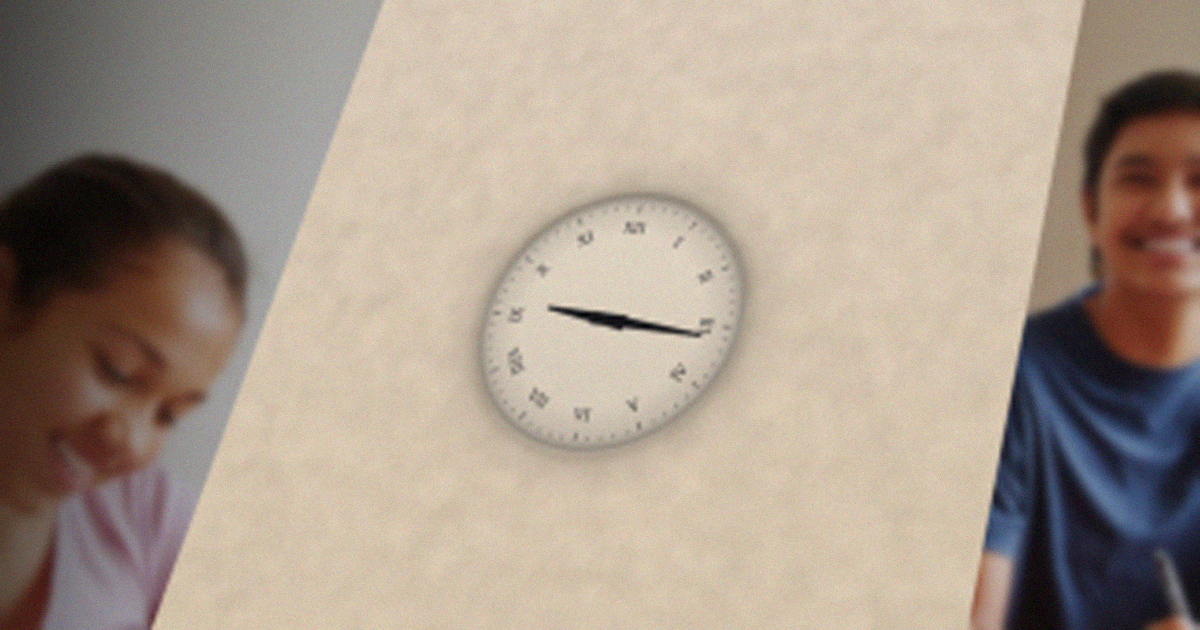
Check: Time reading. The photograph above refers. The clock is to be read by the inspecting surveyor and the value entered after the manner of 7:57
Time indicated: 9:16
